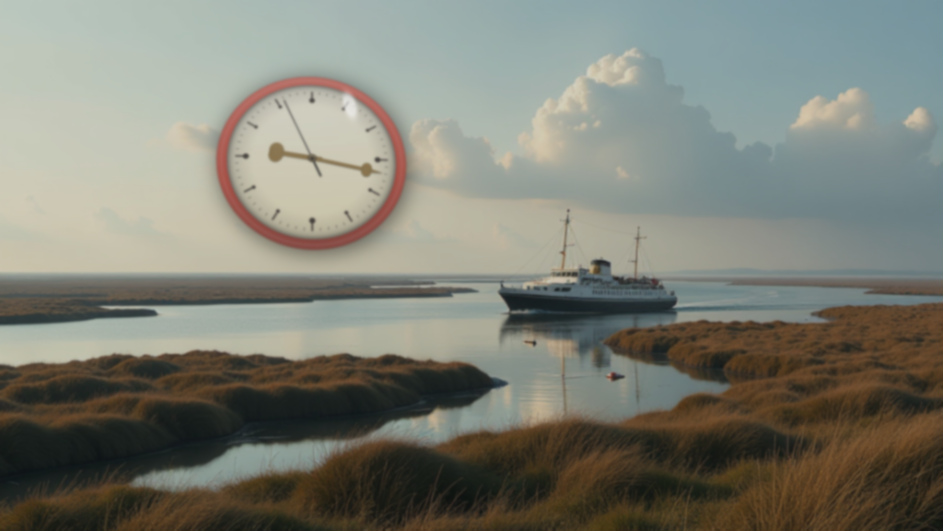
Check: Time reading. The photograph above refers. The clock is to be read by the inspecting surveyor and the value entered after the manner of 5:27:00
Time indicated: 9:16:56
